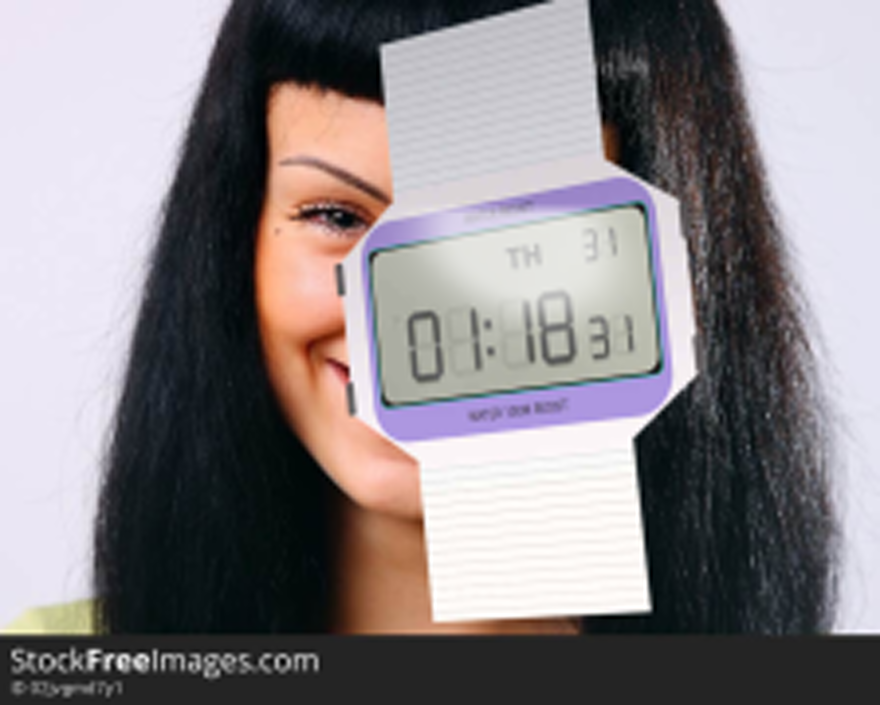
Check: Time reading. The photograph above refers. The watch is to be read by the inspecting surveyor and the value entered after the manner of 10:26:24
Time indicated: 1:18:31
